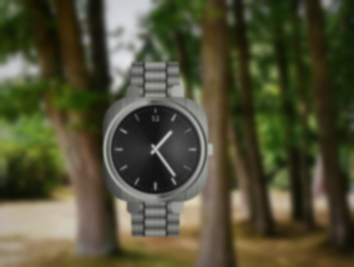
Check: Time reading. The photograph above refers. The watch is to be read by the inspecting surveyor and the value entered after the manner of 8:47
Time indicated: 1:24
